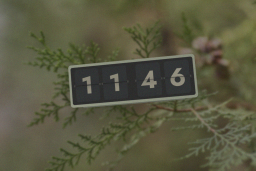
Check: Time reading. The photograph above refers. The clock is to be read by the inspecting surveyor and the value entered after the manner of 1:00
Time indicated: 11:46
